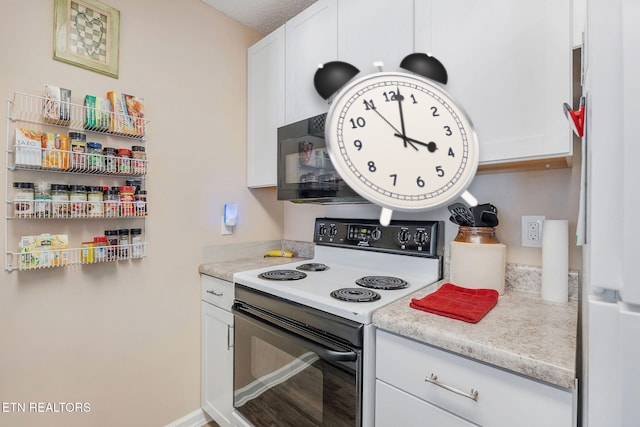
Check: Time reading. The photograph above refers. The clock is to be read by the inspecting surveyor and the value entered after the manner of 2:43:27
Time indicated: 4:01:55
